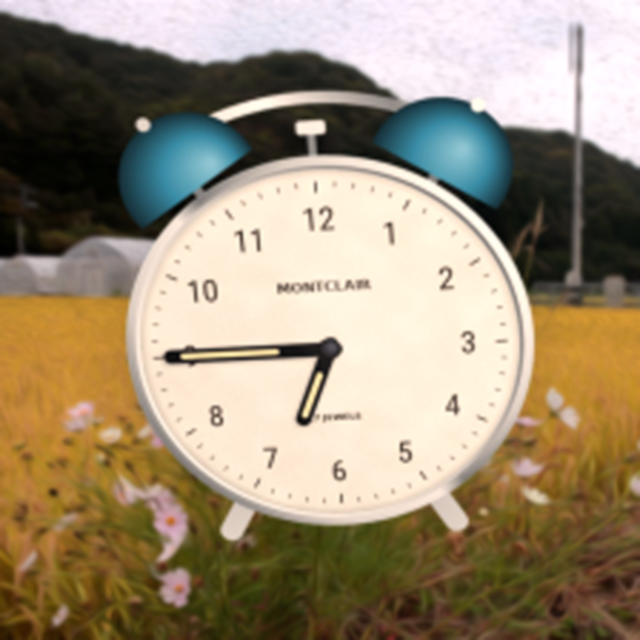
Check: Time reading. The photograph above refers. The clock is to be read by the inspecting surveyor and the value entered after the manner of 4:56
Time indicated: 6:45
